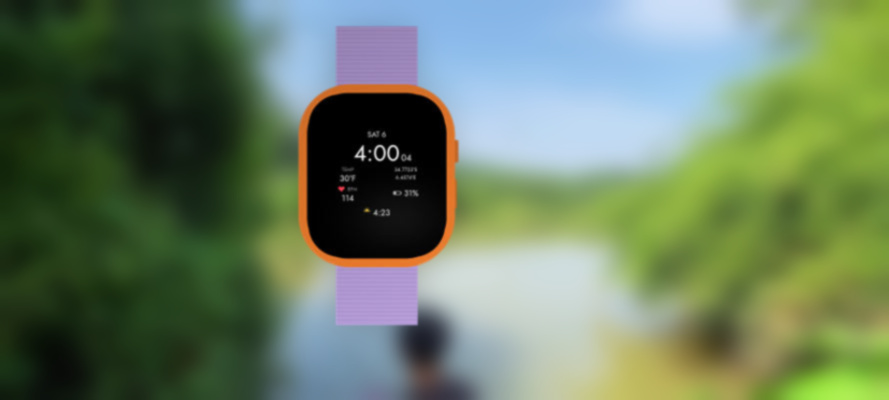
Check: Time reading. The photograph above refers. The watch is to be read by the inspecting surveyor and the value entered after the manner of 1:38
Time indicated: 4:00
